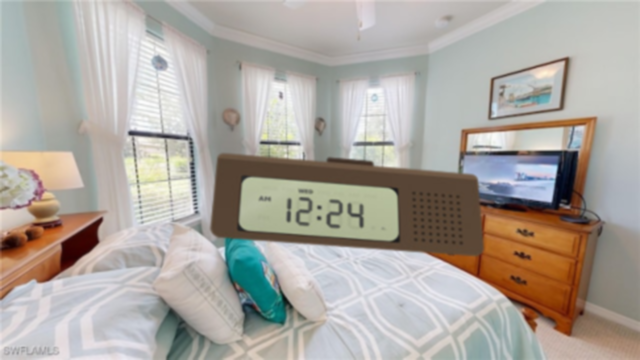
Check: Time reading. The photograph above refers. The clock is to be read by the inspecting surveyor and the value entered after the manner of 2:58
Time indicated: 12:24
